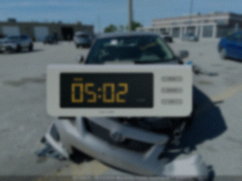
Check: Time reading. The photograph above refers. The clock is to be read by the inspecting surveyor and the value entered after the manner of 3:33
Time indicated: 5:02
